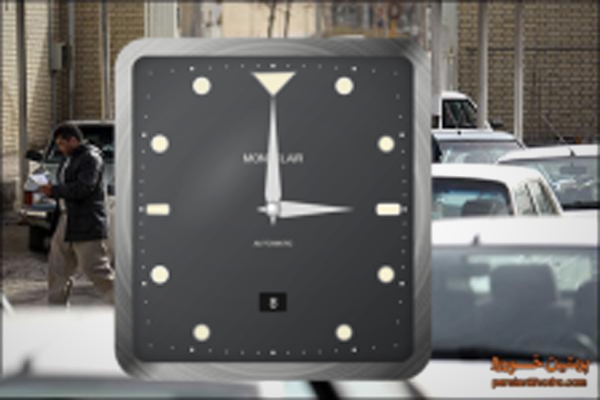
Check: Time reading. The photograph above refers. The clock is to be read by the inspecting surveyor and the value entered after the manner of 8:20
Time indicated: 3:00
